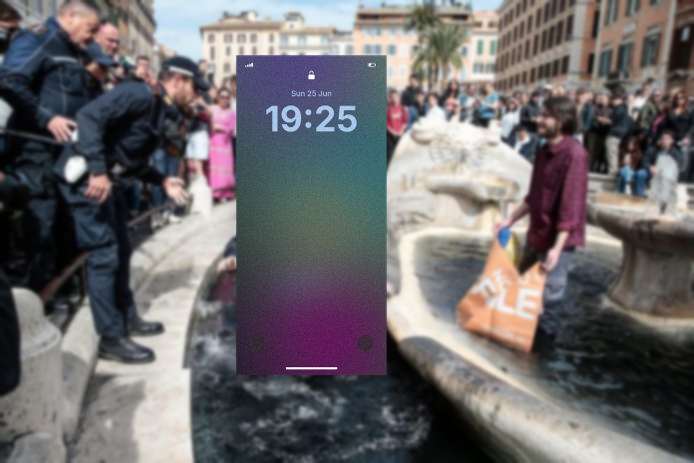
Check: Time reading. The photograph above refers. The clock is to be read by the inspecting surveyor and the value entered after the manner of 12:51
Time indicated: 19:25
